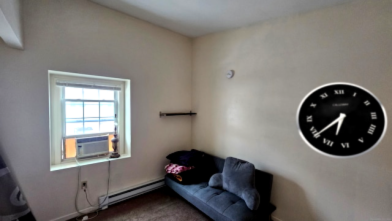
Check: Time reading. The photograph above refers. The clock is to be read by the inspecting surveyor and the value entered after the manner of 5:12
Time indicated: 6:39
